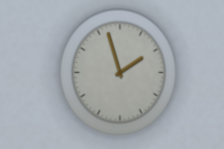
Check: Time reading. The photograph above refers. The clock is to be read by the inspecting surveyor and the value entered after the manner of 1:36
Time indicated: 1:57
